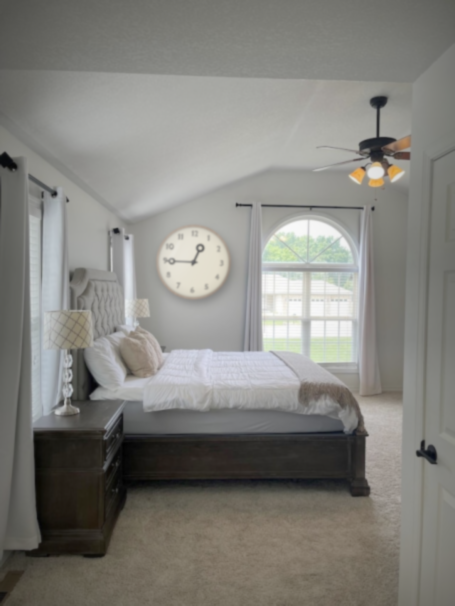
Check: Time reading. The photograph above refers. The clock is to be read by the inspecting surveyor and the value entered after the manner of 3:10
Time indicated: 12:45
